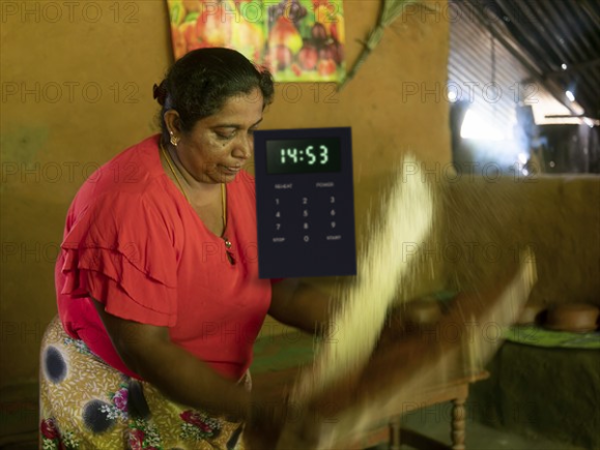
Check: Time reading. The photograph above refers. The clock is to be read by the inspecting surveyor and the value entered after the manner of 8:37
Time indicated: 14:53
